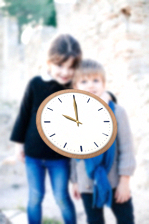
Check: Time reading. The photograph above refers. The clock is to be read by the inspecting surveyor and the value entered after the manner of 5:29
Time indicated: 10:00
